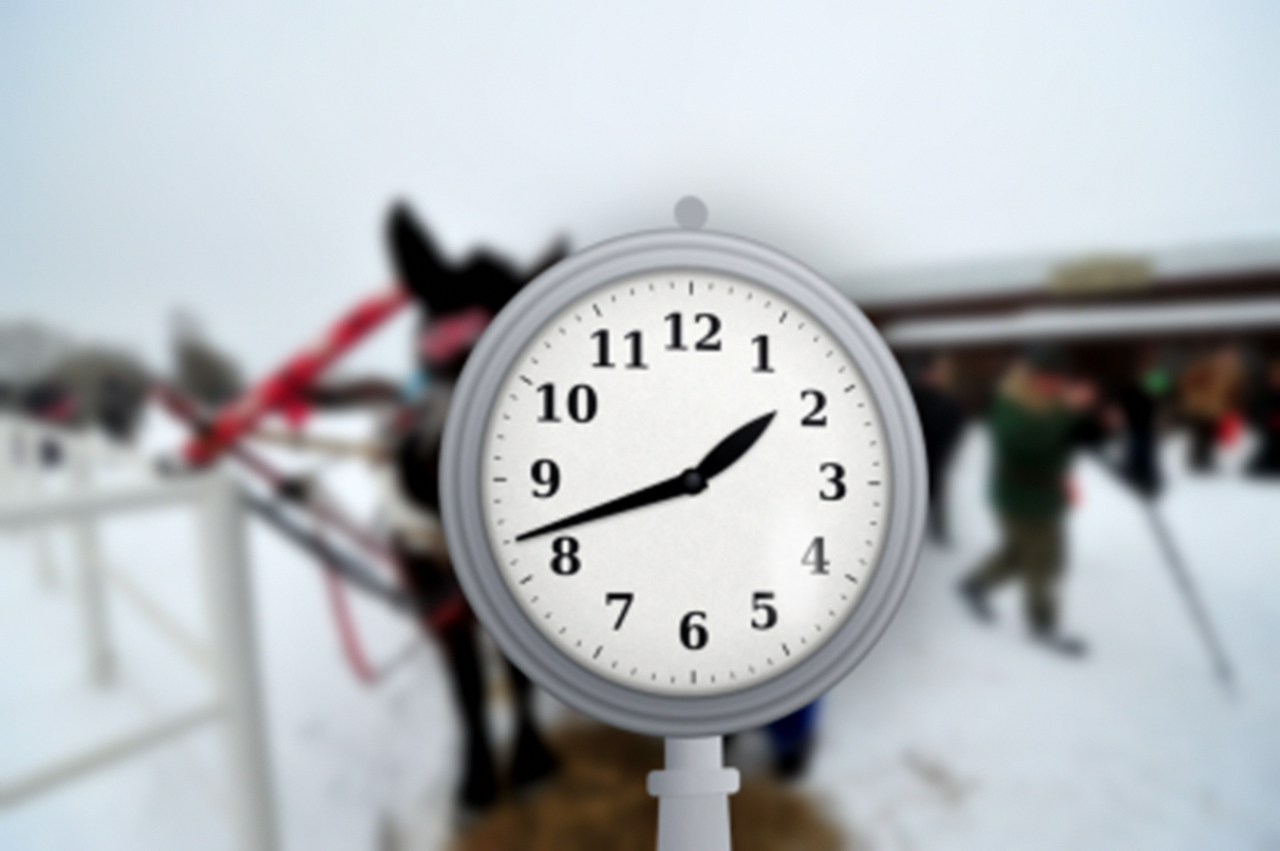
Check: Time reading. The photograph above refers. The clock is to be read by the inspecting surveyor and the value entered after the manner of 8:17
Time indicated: 1:42
